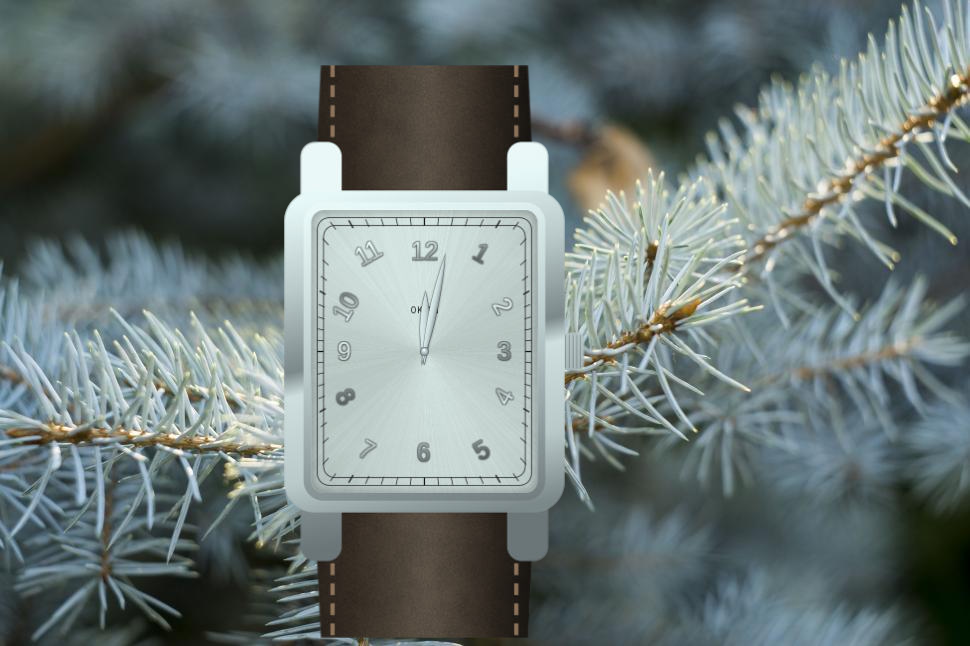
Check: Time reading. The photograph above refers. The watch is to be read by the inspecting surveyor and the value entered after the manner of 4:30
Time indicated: 12:02
